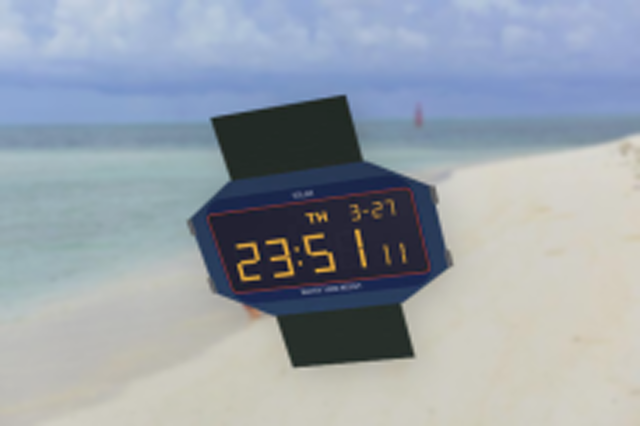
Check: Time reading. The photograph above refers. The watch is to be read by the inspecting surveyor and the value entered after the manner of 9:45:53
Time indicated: 23:51:11
